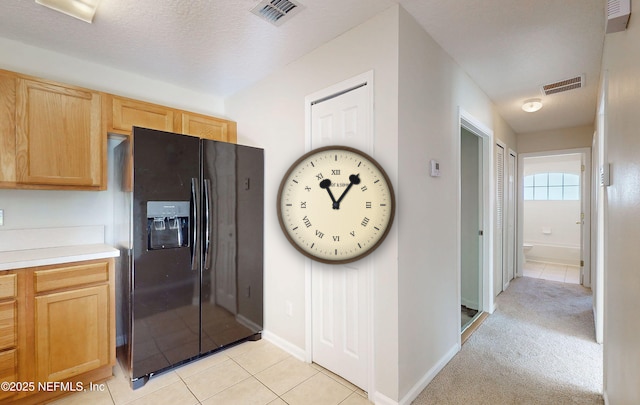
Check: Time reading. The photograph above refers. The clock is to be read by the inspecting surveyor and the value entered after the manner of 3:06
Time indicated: 11:06
